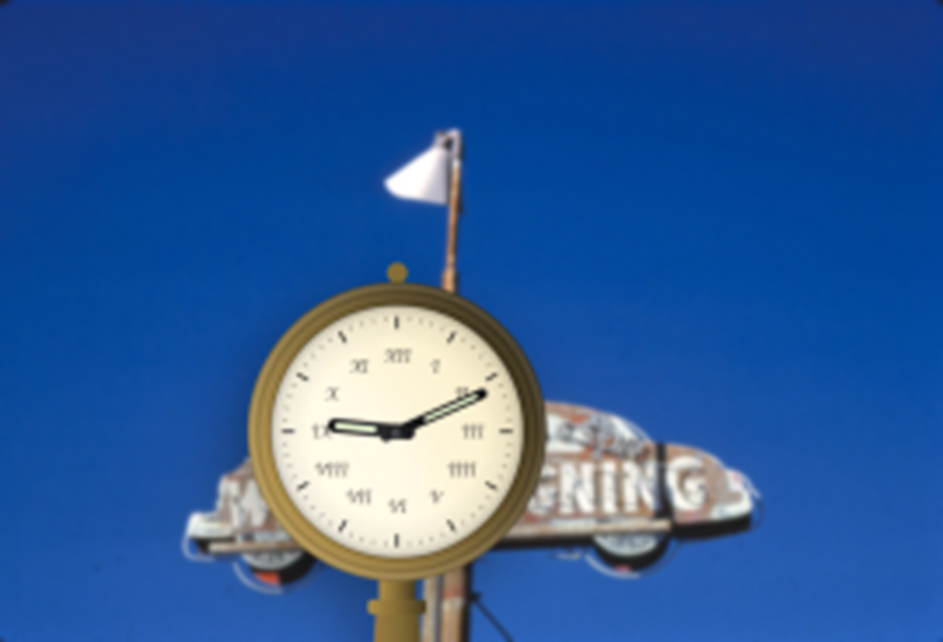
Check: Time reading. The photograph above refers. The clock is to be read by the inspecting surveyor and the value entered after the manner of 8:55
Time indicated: 9:11
